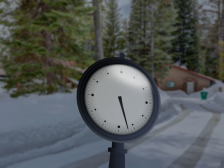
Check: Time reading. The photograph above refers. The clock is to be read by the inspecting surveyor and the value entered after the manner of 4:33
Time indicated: 5:27
